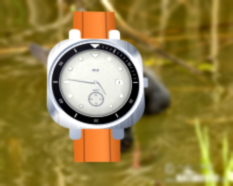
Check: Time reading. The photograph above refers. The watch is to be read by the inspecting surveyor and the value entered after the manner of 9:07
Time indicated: 4:46
